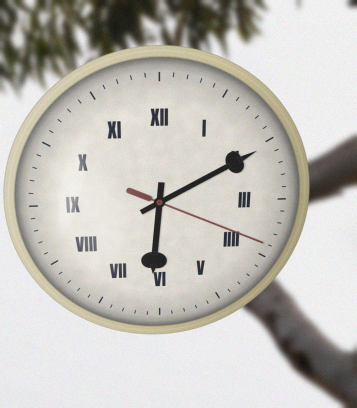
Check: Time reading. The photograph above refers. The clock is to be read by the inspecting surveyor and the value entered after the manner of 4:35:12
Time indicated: 6:10:19
